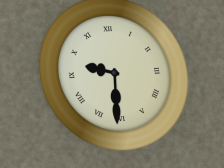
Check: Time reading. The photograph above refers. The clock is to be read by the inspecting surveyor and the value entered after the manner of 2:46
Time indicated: 9:31
